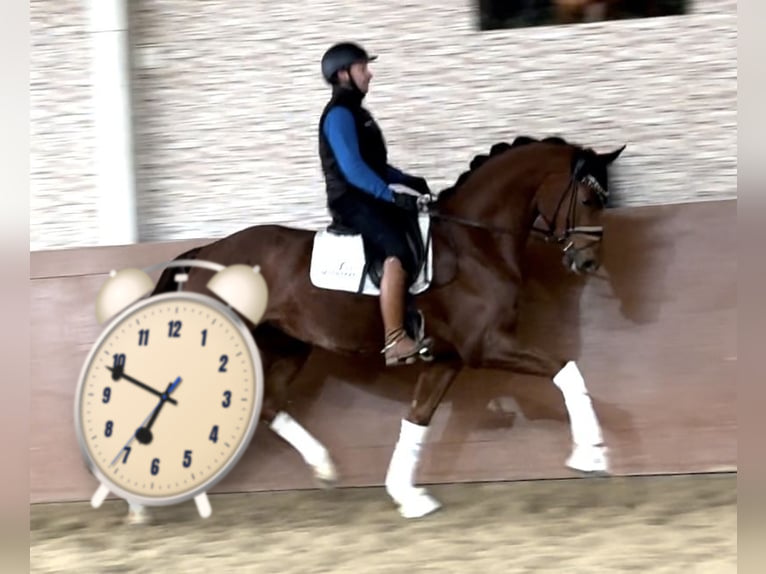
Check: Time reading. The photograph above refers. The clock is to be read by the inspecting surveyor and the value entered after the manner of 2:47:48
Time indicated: 6:48:36
